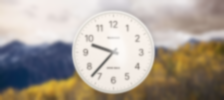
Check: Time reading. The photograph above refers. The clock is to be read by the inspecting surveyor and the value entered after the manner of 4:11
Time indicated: 9:37
